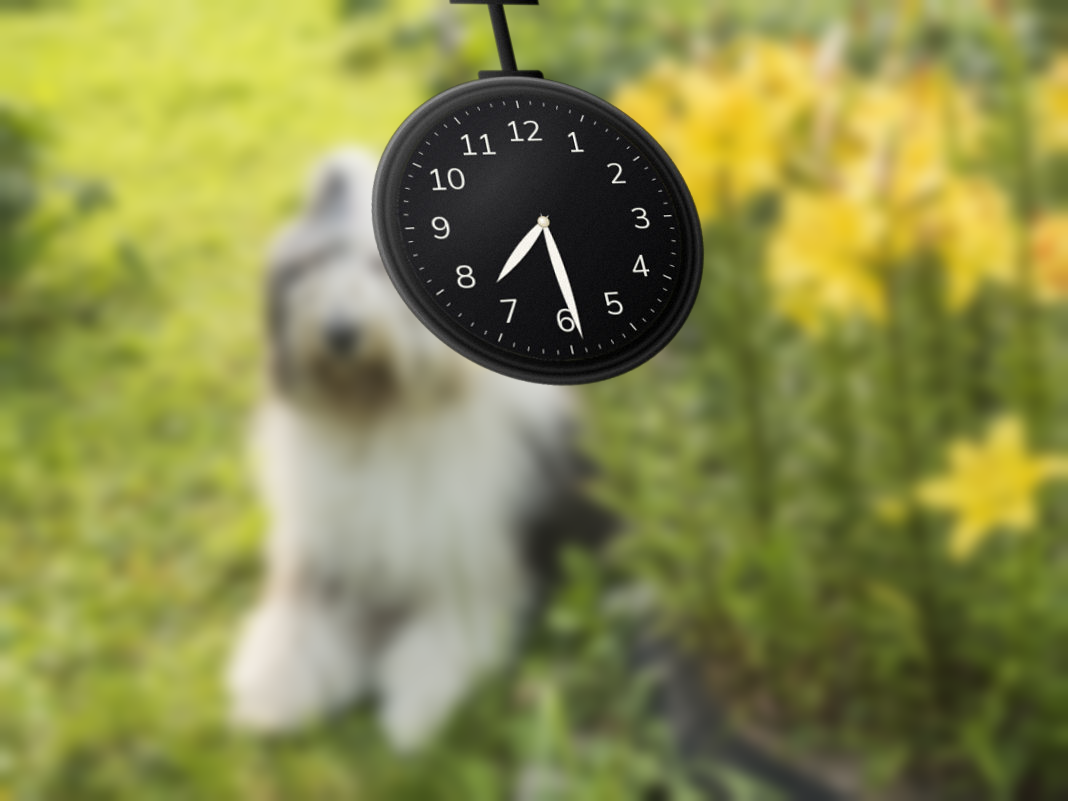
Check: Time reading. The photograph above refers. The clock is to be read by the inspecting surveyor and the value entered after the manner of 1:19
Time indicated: 7:29
